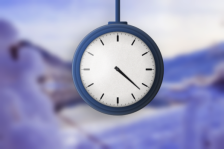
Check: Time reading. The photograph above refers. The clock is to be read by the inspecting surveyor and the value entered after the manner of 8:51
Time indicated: 4:22
